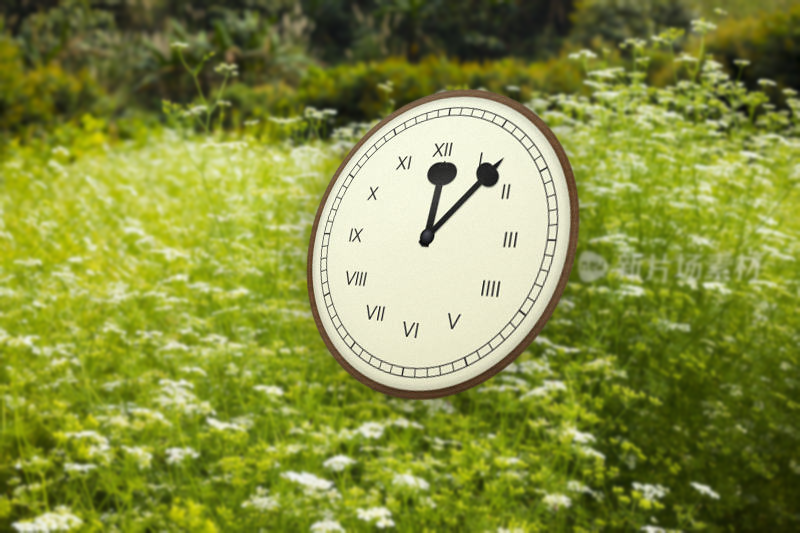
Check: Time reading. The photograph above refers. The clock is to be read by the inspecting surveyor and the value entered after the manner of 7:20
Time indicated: 12:07
